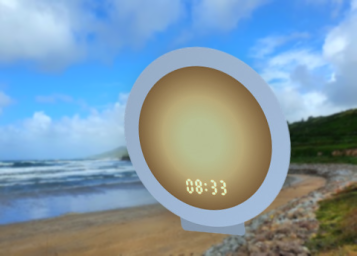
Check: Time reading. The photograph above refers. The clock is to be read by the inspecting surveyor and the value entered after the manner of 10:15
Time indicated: 8:33
